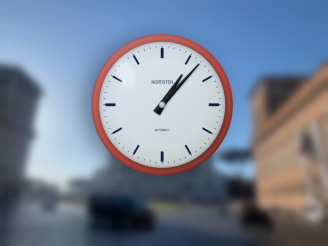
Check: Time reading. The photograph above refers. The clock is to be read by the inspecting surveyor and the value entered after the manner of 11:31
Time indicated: 1:07
